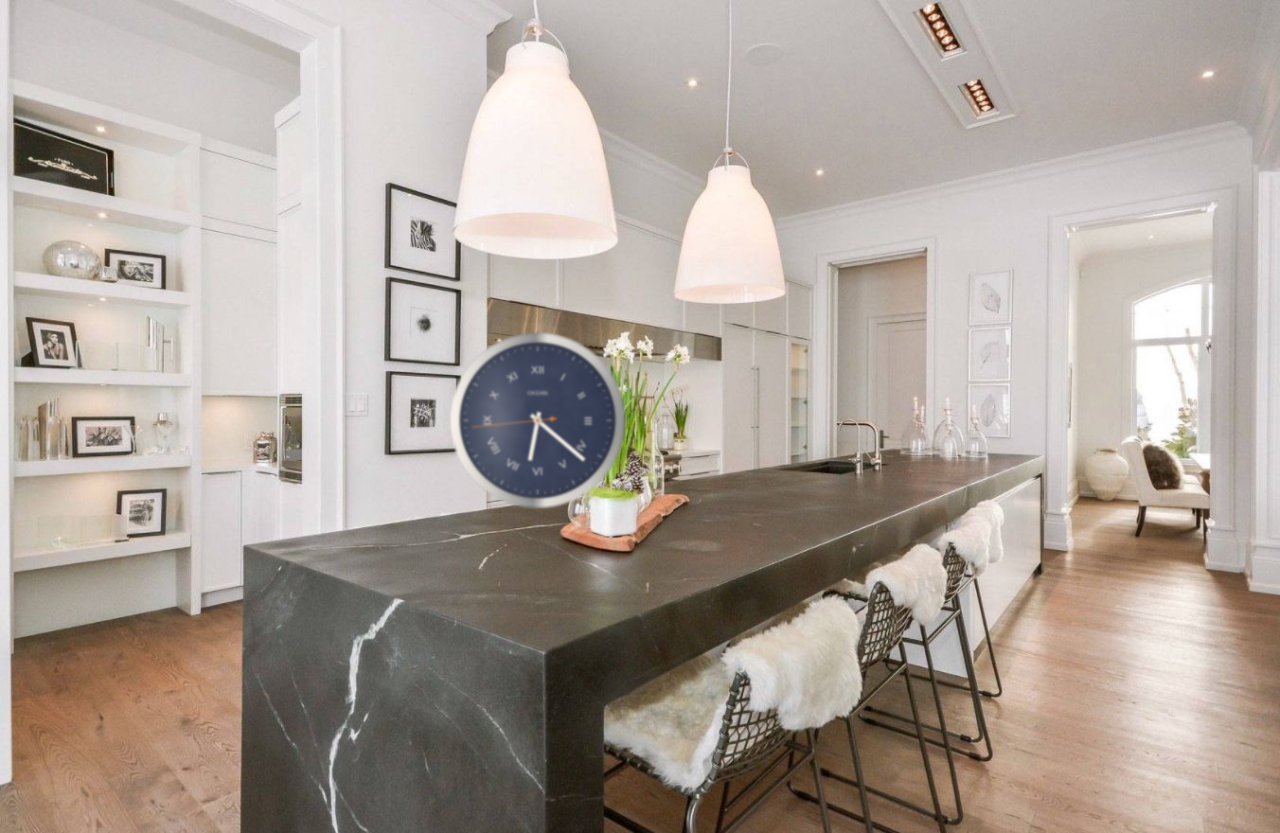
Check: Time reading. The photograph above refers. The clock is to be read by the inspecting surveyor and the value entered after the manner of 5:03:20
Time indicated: 6:21:44
